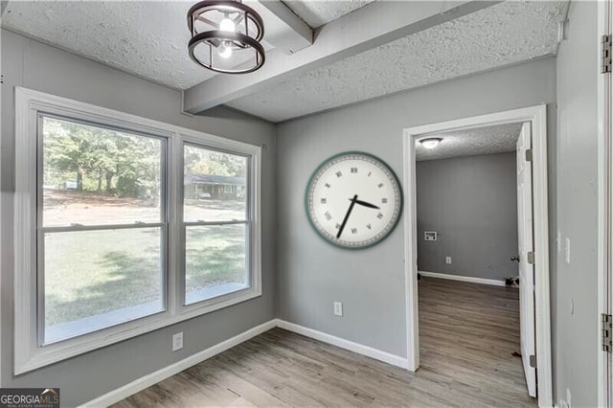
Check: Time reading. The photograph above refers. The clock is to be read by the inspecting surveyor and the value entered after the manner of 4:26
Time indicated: 3:34
